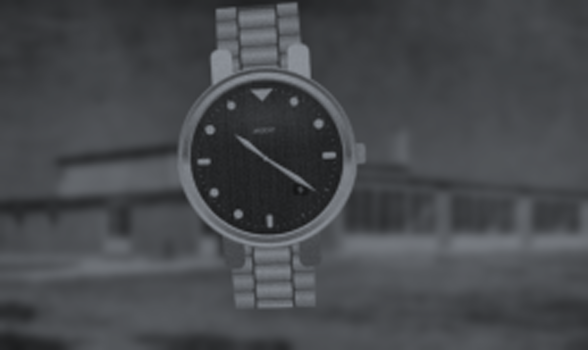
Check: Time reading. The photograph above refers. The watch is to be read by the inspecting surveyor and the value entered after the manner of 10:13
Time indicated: 10:21
